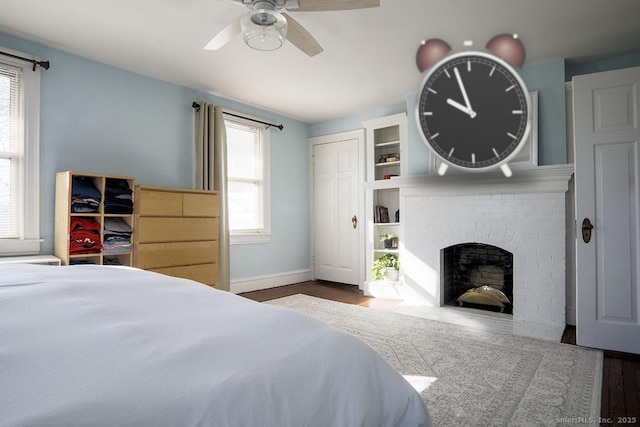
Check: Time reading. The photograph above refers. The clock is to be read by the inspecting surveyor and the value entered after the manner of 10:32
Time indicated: 9:57
